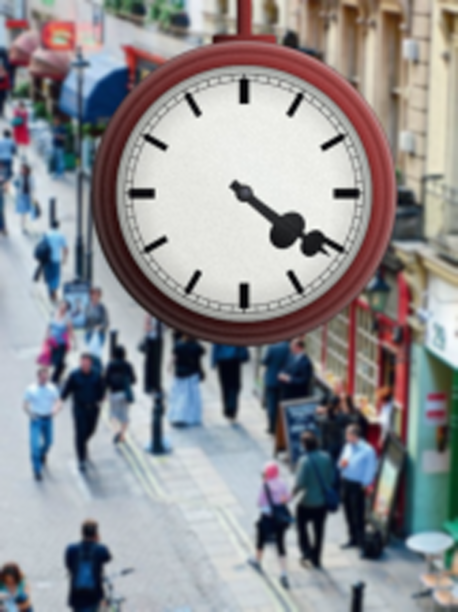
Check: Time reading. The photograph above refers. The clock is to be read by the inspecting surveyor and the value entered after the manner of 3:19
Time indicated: 4:21
